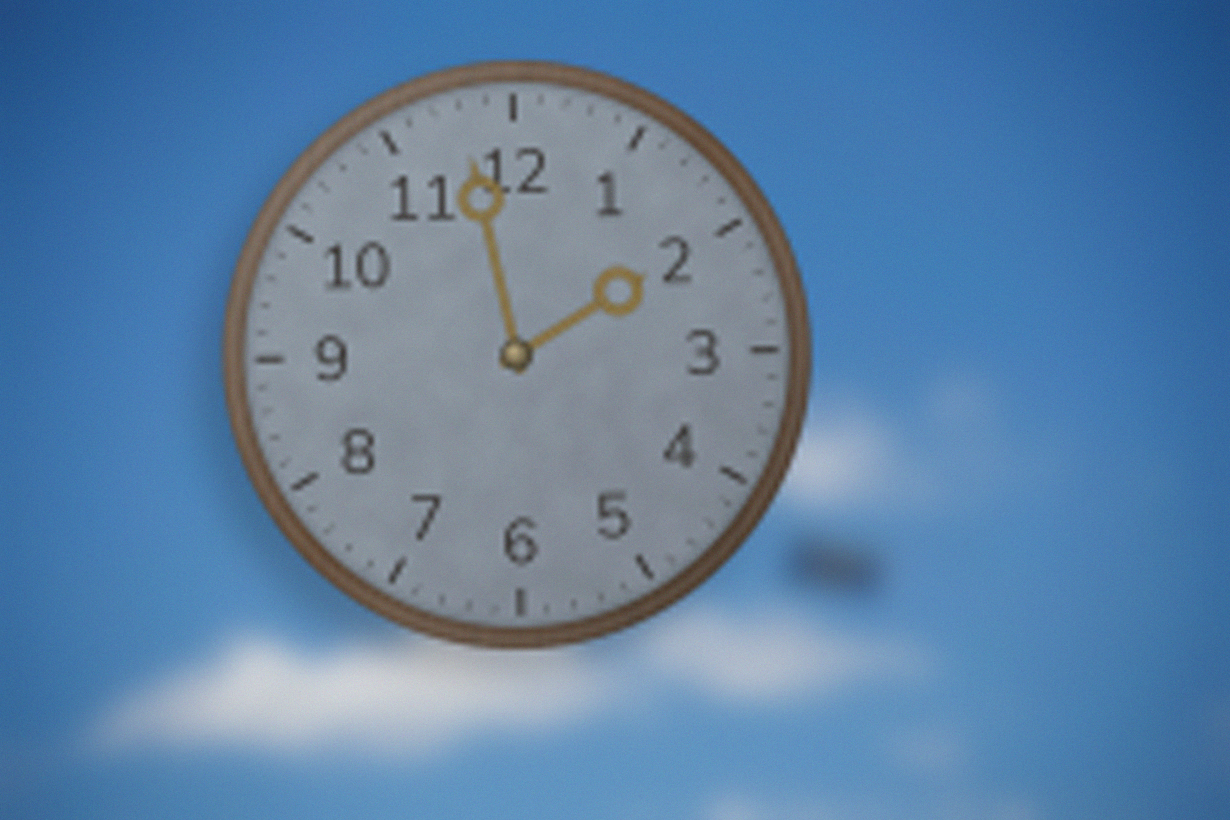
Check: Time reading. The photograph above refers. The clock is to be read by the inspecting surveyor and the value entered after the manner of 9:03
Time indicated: 1:58
